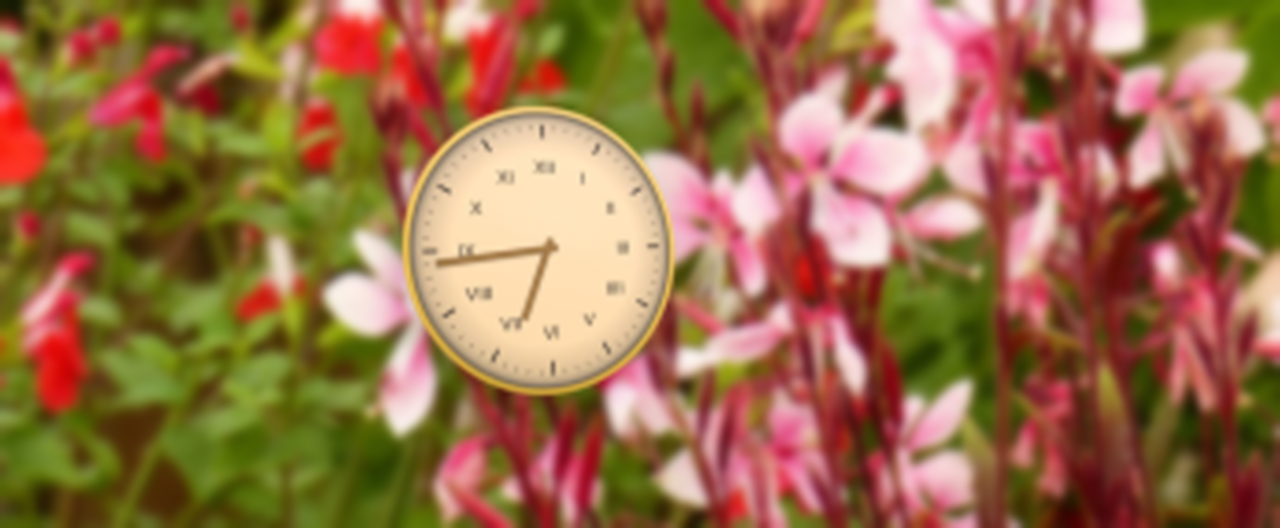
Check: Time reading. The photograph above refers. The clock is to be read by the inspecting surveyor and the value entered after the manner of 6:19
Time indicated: 6:44
